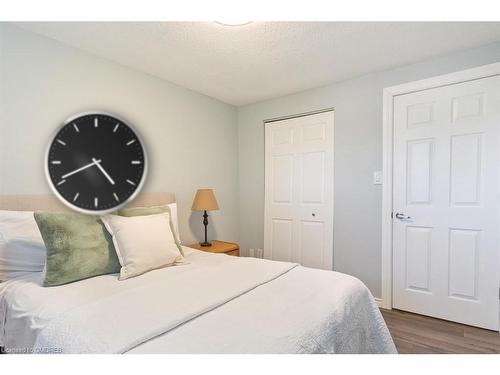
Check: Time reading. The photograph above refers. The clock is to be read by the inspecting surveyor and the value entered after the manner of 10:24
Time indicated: 4:41
